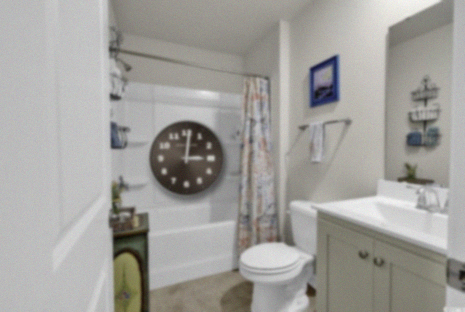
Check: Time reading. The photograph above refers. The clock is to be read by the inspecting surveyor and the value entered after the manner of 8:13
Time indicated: 3:01
